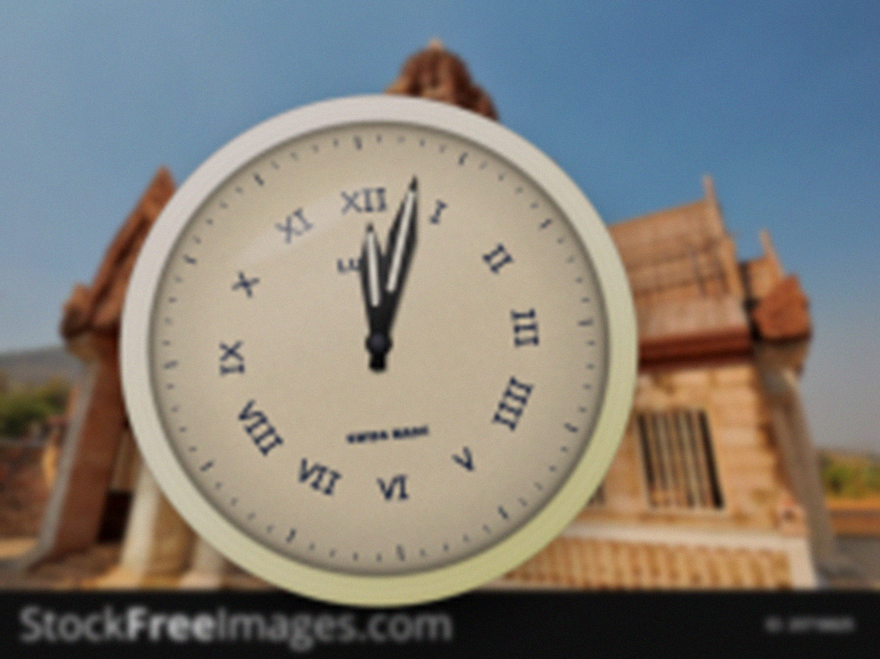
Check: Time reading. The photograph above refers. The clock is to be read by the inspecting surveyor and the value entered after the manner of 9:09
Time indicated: 12:03
